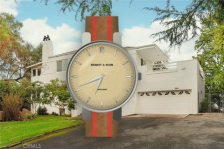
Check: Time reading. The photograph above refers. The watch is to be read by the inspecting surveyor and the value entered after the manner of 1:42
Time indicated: 6:41
